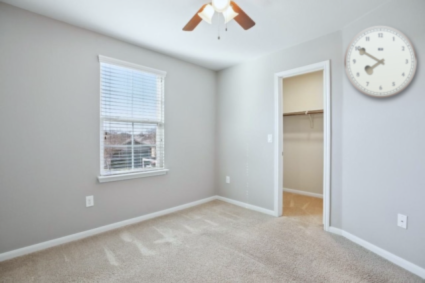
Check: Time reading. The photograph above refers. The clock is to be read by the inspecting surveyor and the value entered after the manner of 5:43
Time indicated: 7:50
